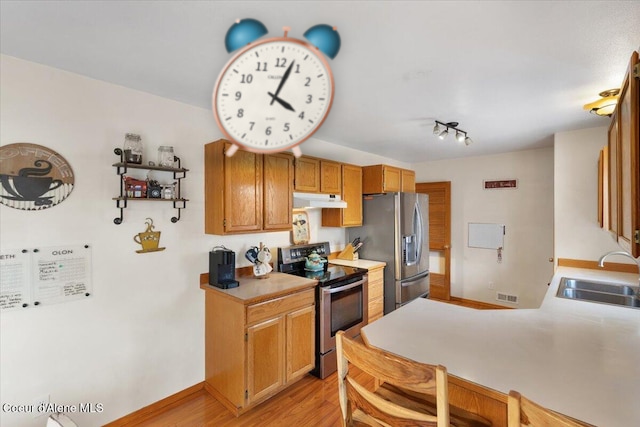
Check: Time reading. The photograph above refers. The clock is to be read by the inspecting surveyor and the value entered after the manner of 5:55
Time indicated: 4:03
